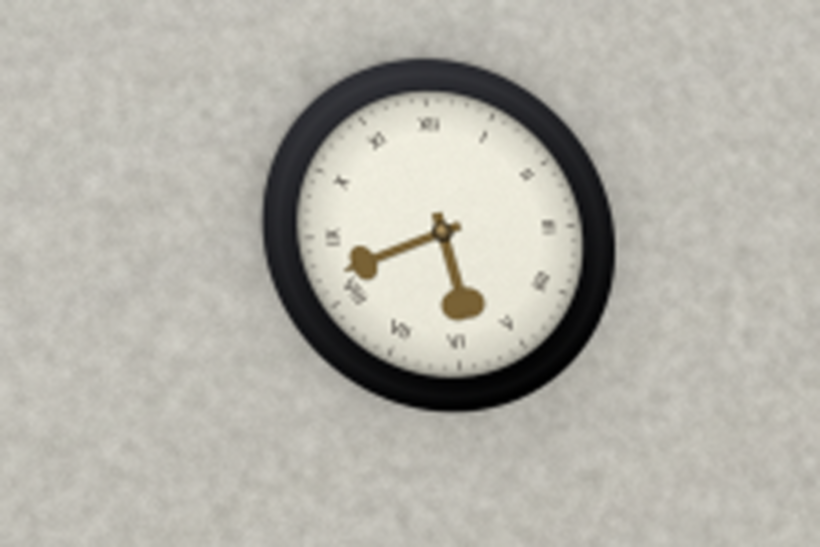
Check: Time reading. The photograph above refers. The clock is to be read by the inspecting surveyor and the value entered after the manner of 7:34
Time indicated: 5:42
